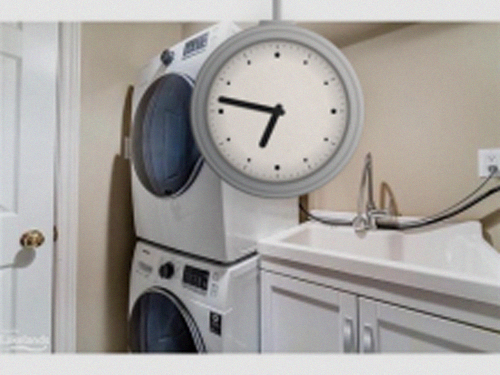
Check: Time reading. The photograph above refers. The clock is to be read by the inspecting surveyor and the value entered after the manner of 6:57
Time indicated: 6:47
